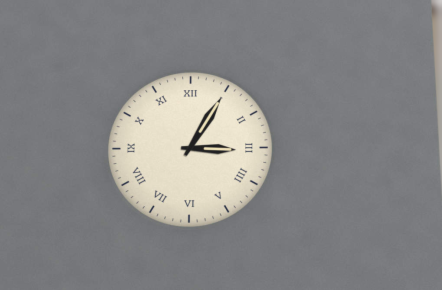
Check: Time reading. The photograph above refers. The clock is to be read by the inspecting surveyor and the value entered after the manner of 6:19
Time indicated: 3:05
